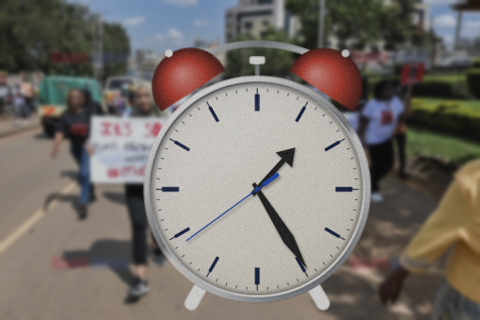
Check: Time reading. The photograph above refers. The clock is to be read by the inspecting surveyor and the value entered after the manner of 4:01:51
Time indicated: 1:24:39
